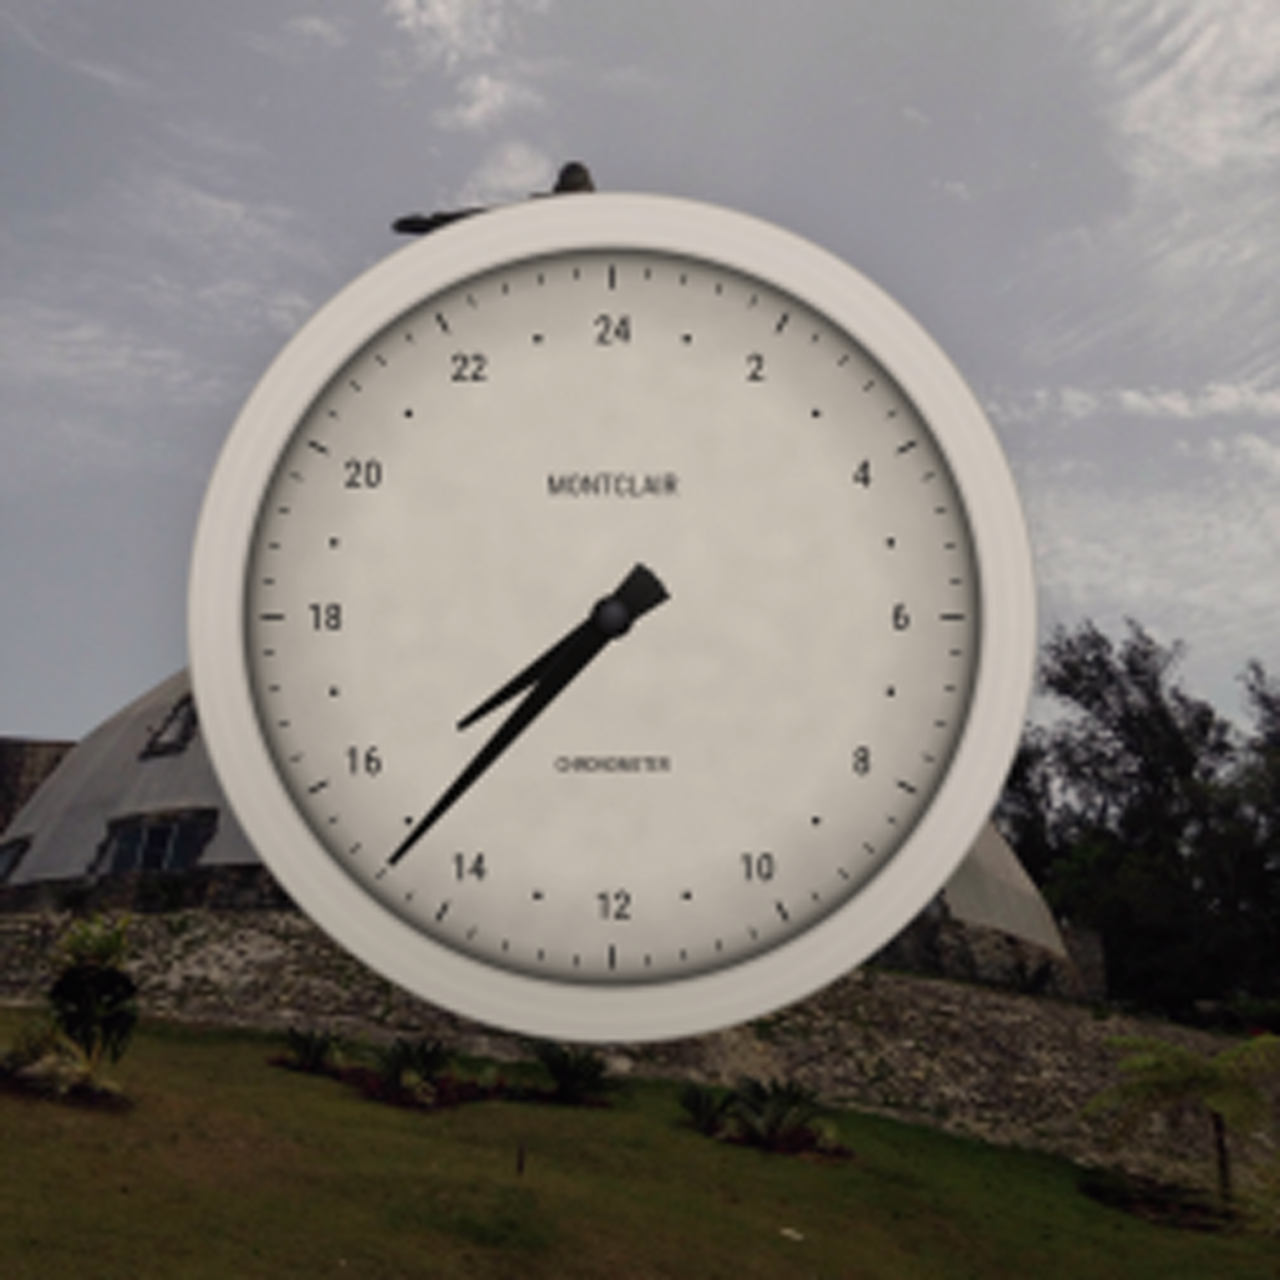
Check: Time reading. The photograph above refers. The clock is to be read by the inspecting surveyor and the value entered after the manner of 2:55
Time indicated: 15:37
